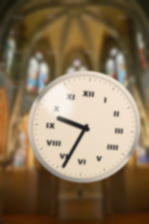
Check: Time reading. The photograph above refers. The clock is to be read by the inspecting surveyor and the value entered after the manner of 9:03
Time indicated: 9:34
